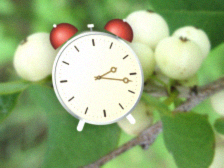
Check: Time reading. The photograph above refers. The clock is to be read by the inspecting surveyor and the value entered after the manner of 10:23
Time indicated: 2:17
